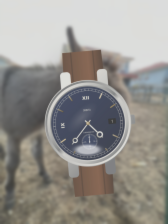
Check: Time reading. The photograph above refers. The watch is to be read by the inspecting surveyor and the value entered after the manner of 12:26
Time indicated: 4:37
